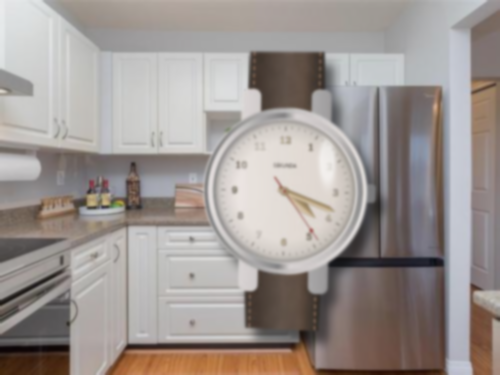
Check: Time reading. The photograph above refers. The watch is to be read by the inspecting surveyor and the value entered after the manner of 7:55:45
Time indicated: 4:18:24
